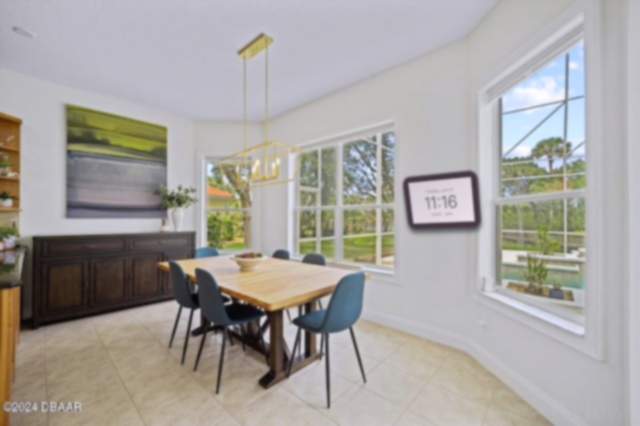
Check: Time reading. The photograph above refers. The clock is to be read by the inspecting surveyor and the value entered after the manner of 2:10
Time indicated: 11:16
